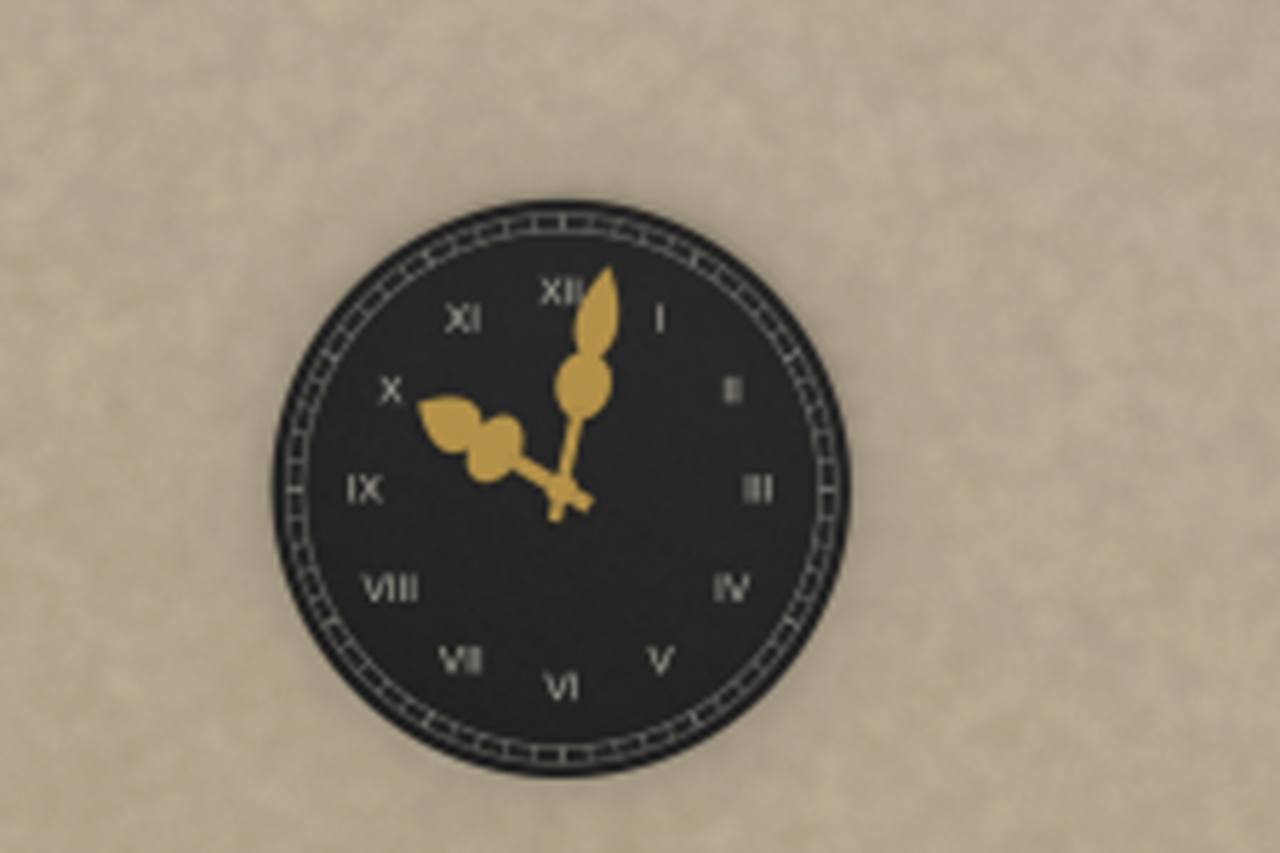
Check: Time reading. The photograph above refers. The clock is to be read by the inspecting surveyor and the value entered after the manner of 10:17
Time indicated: 10:02
